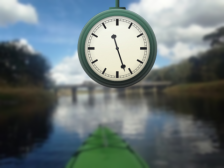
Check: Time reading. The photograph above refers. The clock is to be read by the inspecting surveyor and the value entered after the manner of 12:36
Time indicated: 11:27
